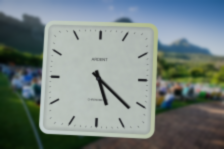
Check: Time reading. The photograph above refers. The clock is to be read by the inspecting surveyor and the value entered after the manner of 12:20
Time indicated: 5:22
